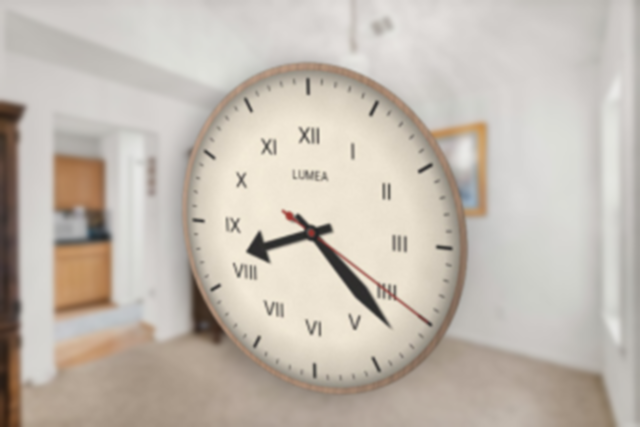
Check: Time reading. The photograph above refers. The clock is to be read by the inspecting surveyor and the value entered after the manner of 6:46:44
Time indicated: 8:22:20
